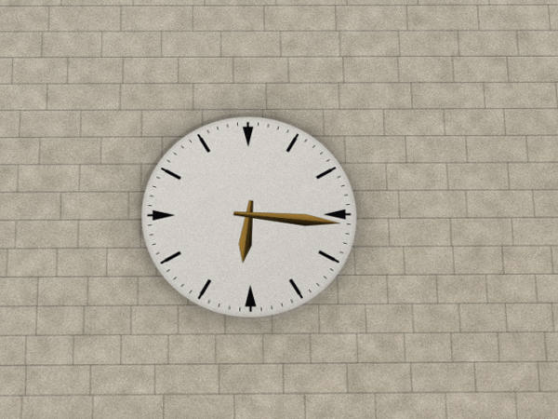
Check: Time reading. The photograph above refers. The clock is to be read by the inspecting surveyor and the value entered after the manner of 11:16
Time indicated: 6:16
